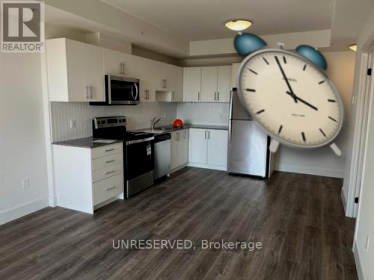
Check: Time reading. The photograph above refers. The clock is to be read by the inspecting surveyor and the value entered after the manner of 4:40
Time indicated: 3:58
